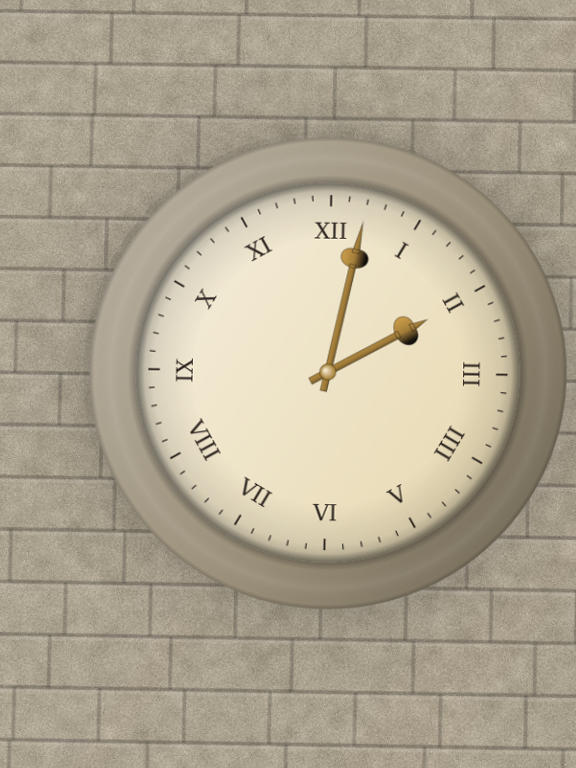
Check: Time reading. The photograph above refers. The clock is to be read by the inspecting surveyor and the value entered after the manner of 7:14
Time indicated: 2:02
